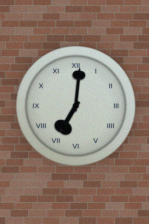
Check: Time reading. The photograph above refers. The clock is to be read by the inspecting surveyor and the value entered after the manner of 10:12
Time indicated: 7:01
